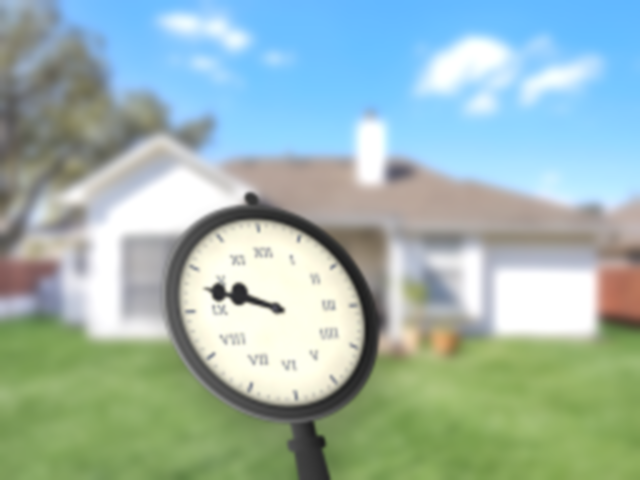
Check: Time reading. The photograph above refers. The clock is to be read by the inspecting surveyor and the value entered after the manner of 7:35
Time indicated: 9:48
